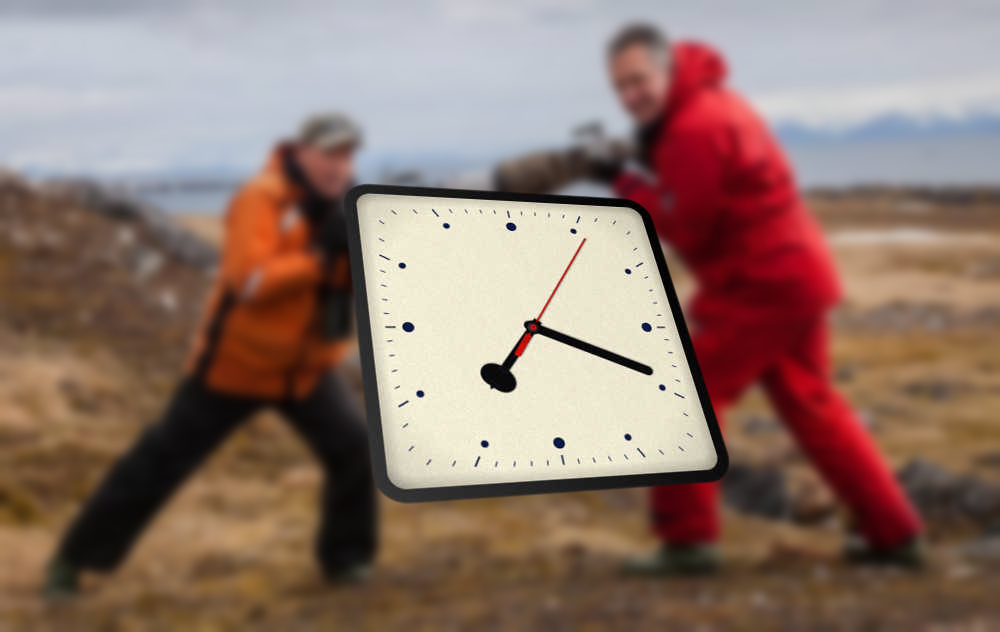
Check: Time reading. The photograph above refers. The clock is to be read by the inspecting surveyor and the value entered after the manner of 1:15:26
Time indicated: 7:19:06
